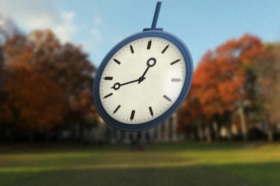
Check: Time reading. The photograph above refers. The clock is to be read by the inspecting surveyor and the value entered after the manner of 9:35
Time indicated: 12:42
